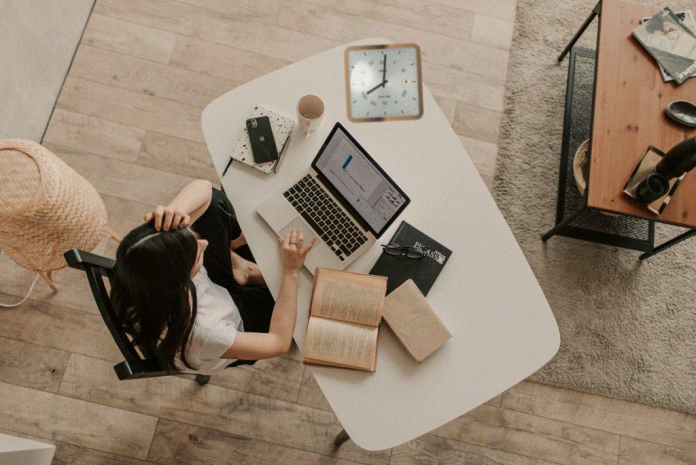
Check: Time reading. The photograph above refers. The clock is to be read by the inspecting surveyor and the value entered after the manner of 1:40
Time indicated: 8:01
